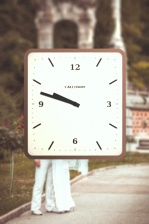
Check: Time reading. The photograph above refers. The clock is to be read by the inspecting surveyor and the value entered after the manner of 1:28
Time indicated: 9:48
